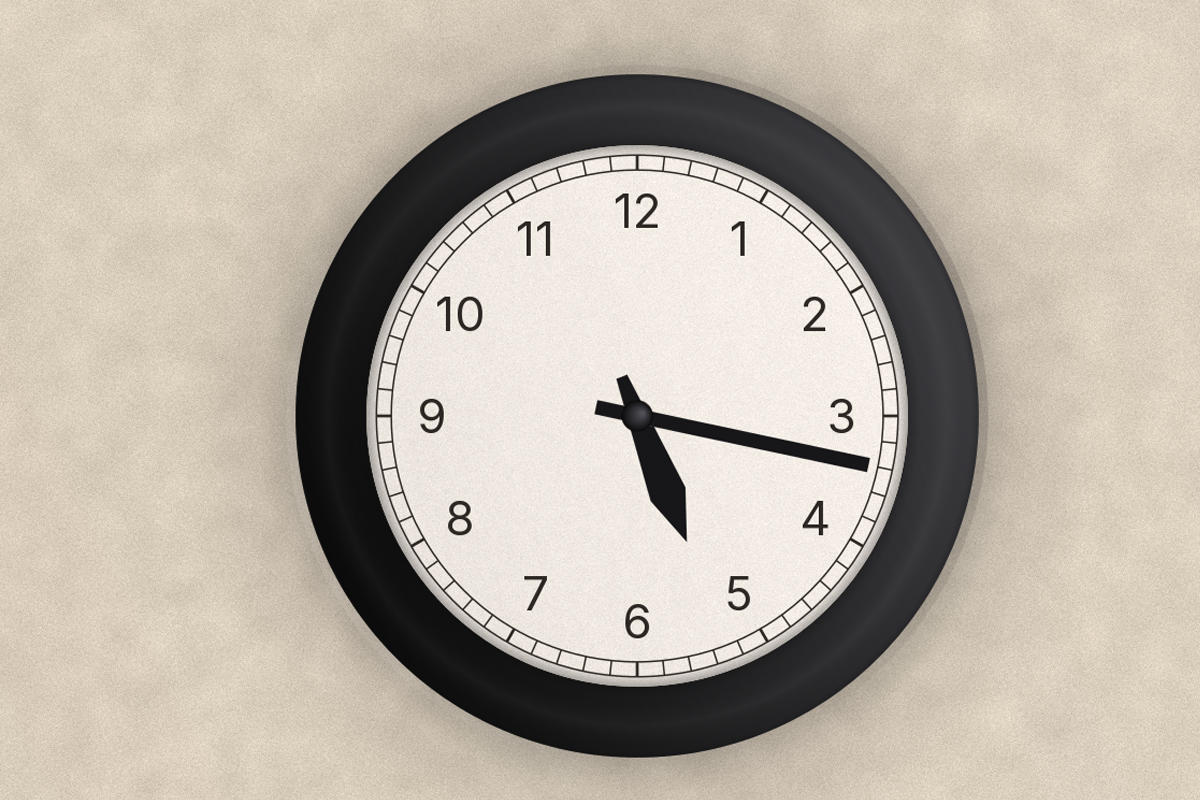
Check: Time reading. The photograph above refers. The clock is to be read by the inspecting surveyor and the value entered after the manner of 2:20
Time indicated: 5:17
